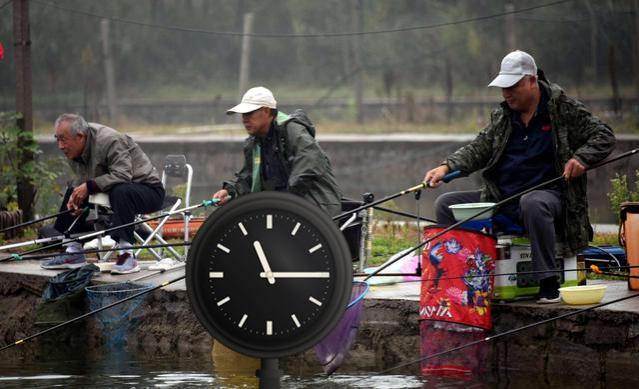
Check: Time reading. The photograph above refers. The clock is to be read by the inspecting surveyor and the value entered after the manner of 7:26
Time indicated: 11:15
